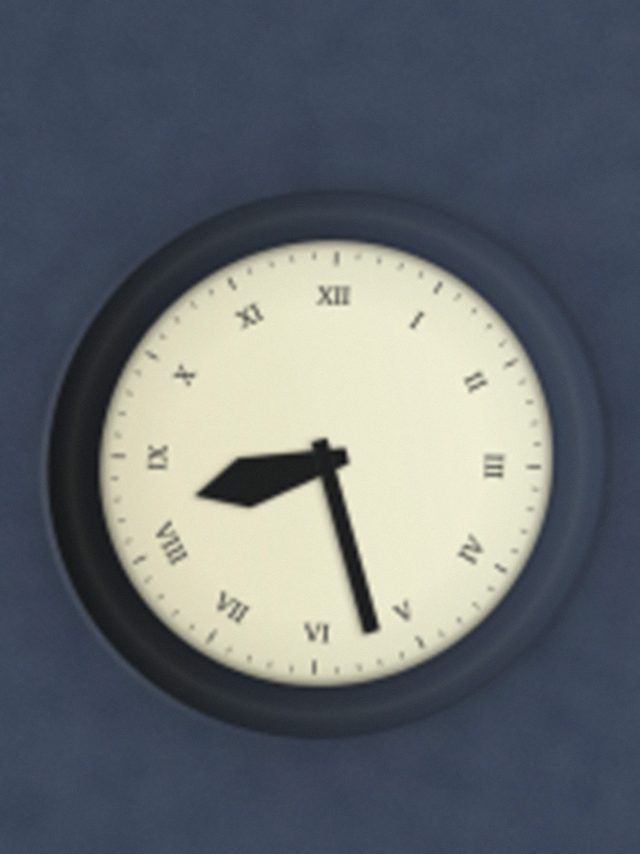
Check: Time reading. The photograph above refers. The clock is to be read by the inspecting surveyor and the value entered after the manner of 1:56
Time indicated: 8:27
